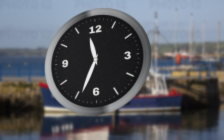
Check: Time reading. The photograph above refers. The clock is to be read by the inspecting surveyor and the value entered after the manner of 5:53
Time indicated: 11:34
